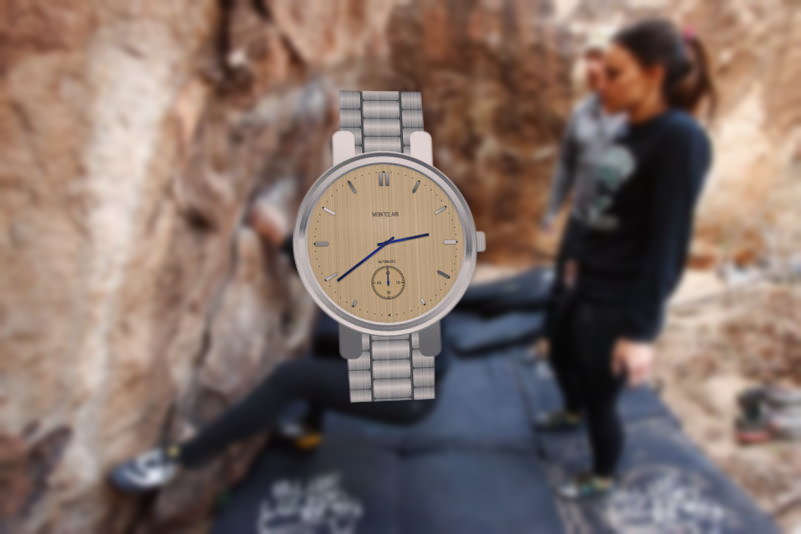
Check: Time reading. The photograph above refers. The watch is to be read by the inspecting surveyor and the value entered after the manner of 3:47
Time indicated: 2:39
